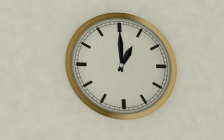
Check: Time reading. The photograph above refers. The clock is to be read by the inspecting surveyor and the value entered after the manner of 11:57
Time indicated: 1:00
